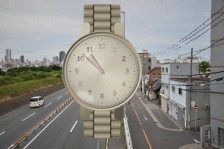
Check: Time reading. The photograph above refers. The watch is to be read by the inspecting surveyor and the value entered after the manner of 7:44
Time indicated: 10:52
